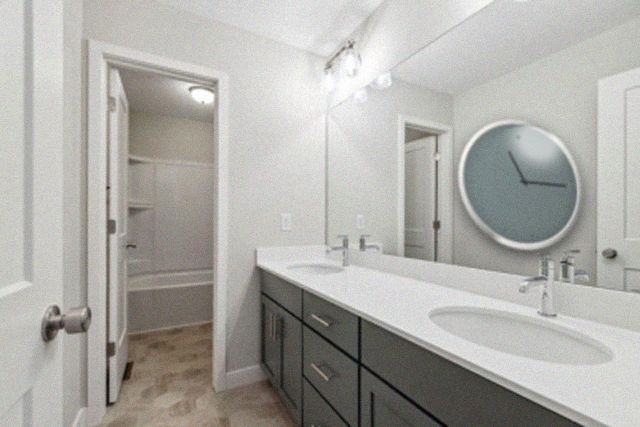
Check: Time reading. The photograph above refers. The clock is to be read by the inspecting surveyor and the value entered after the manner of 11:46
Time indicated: 11:16
